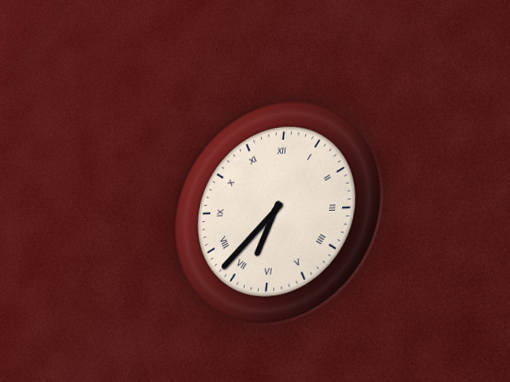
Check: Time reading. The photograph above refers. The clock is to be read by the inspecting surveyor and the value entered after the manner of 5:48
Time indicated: 6:37
